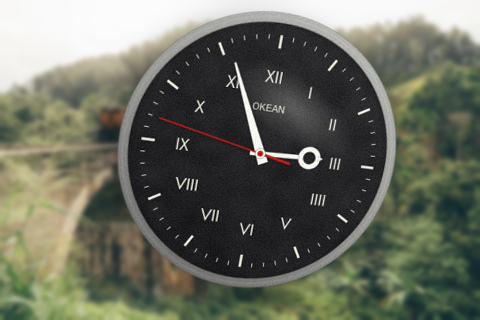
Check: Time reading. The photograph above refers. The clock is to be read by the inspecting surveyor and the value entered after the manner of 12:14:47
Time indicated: 2:55:47
